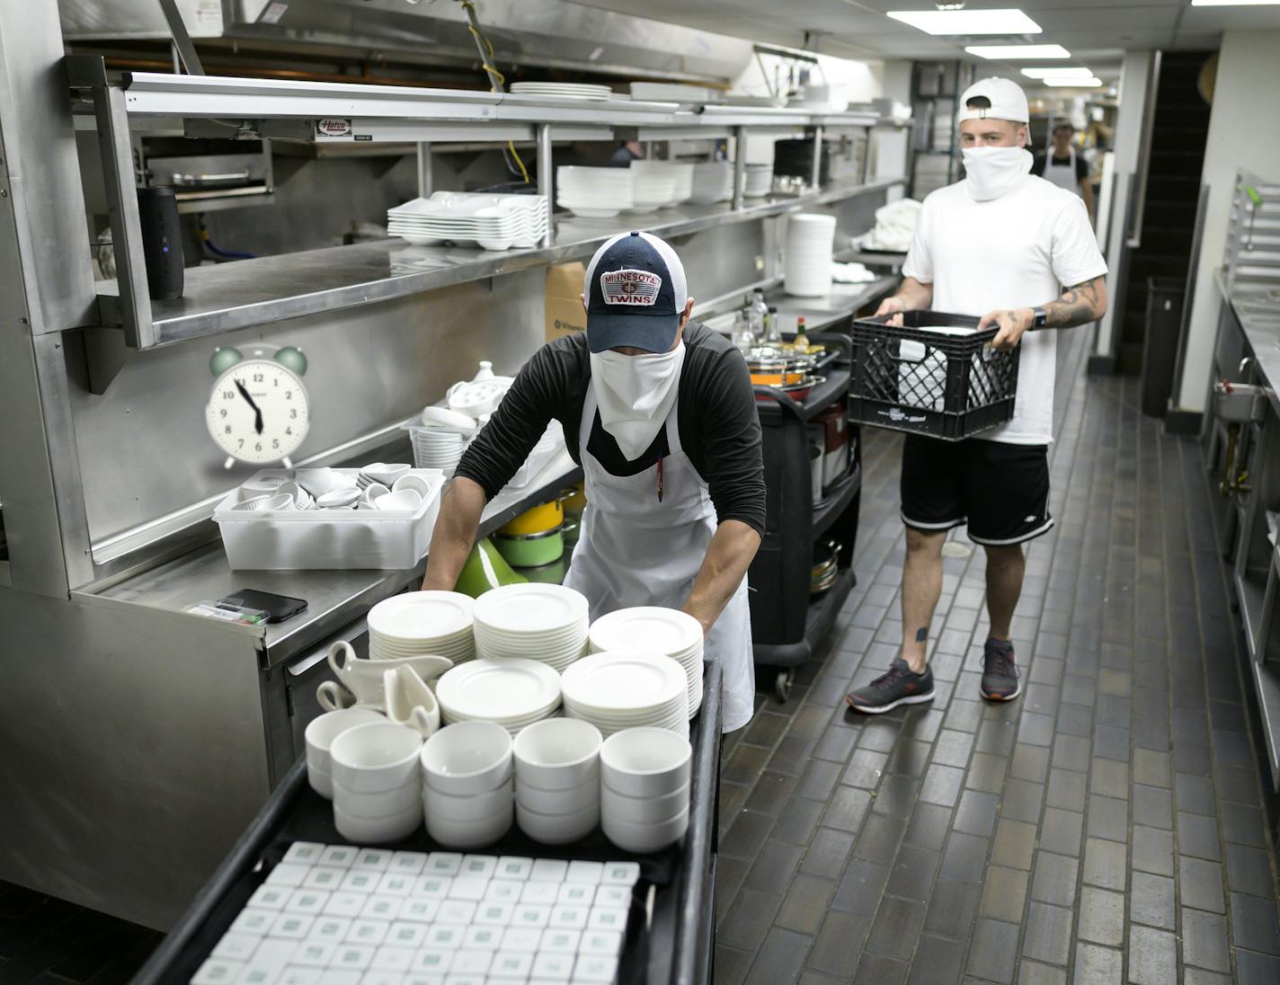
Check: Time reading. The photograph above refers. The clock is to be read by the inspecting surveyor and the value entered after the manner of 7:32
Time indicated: 5:54
